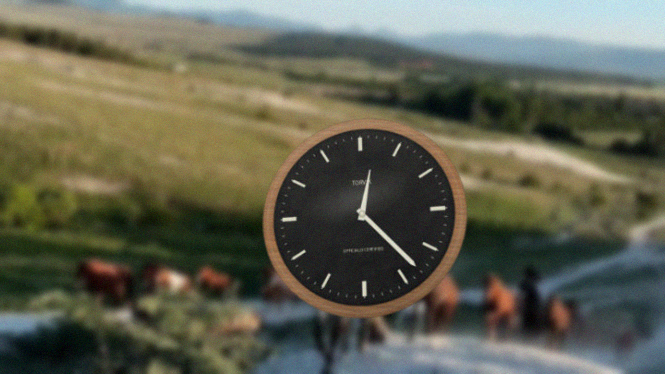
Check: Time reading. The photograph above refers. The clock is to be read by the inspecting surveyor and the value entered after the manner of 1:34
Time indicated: 12:23
